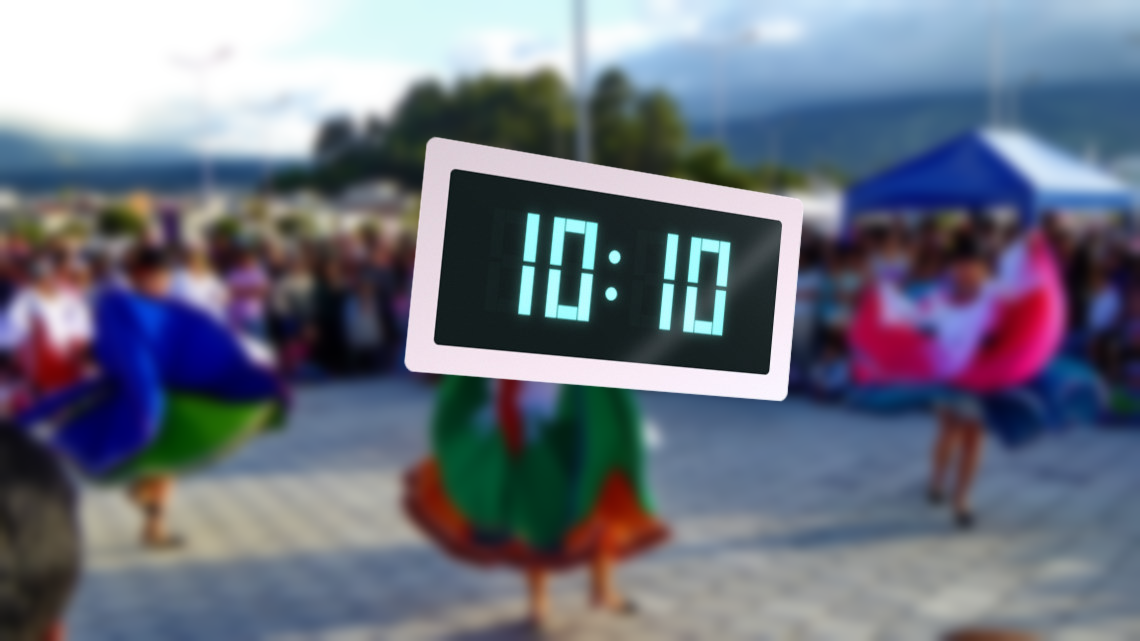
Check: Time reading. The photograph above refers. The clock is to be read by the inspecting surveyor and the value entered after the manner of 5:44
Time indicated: 10:10
